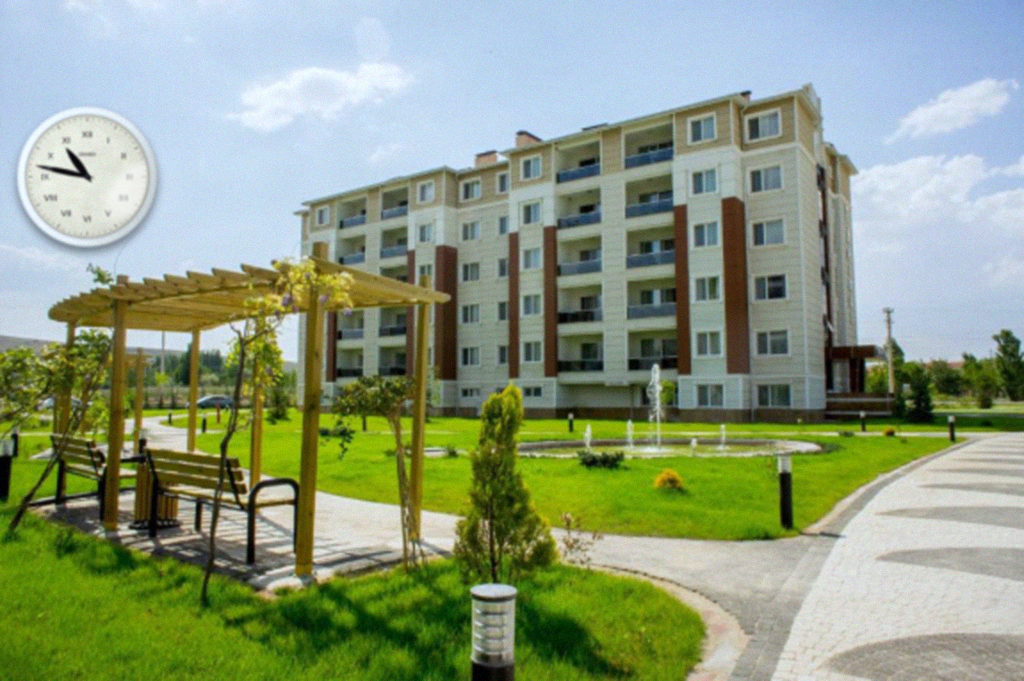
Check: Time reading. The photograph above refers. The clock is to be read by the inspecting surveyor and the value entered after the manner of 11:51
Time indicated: 10:47
